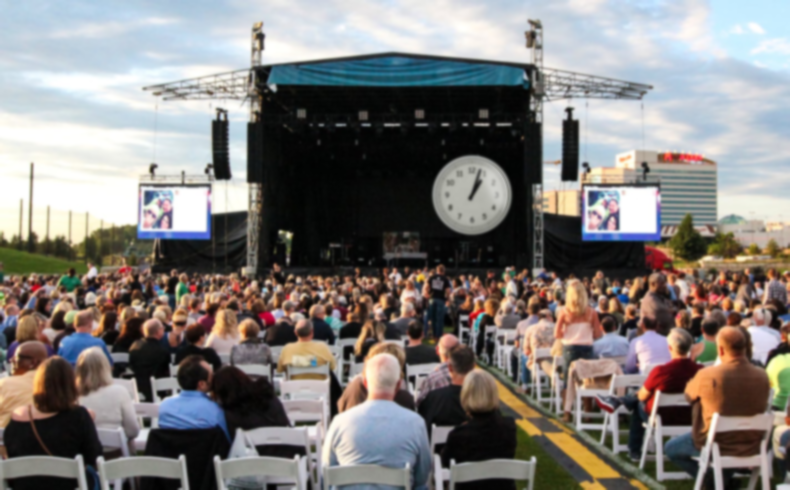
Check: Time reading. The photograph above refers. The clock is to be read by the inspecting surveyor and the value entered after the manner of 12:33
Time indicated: 1:03
